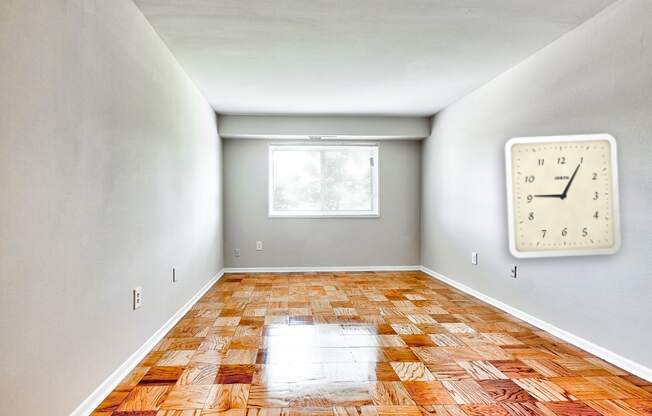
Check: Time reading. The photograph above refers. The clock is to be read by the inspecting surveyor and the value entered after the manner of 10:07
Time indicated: 9:05
